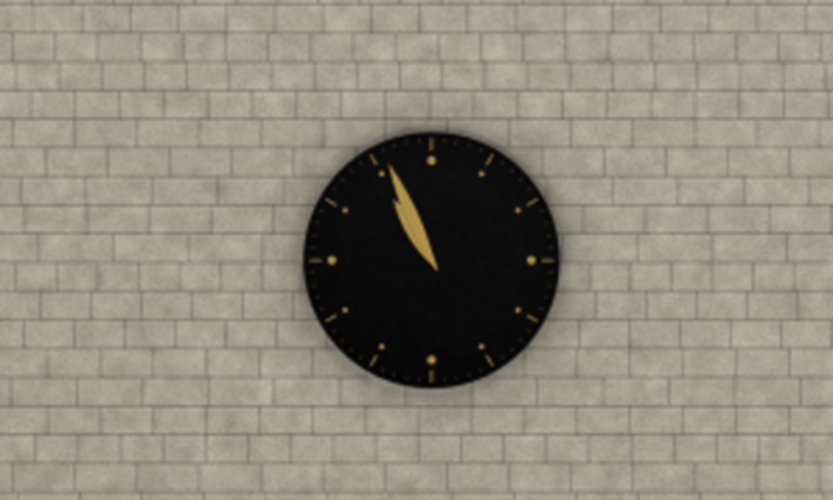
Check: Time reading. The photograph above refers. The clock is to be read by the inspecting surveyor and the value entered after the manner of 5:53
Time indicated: 10:56
